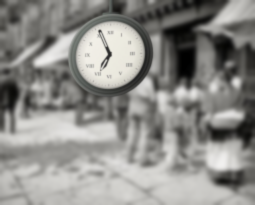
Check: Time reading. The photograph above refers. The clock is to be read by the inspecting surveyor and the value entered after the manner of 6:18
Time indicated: 6:56
